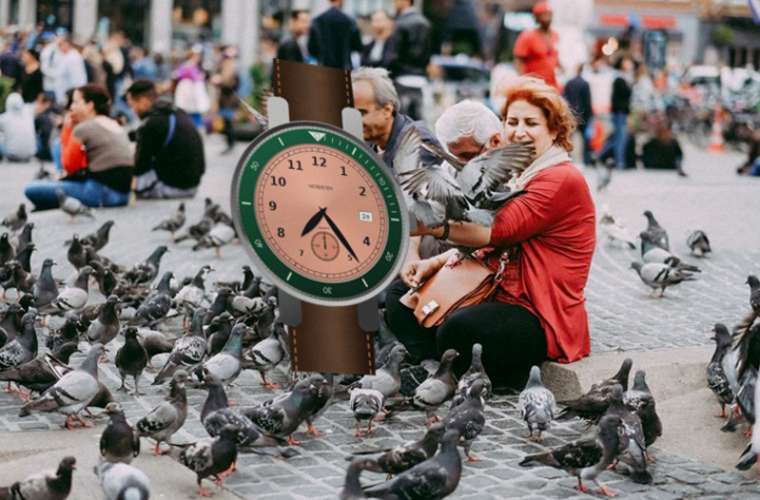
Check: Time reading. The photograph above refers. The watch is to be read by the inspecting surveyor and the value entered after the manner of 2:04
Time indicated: 7:24
